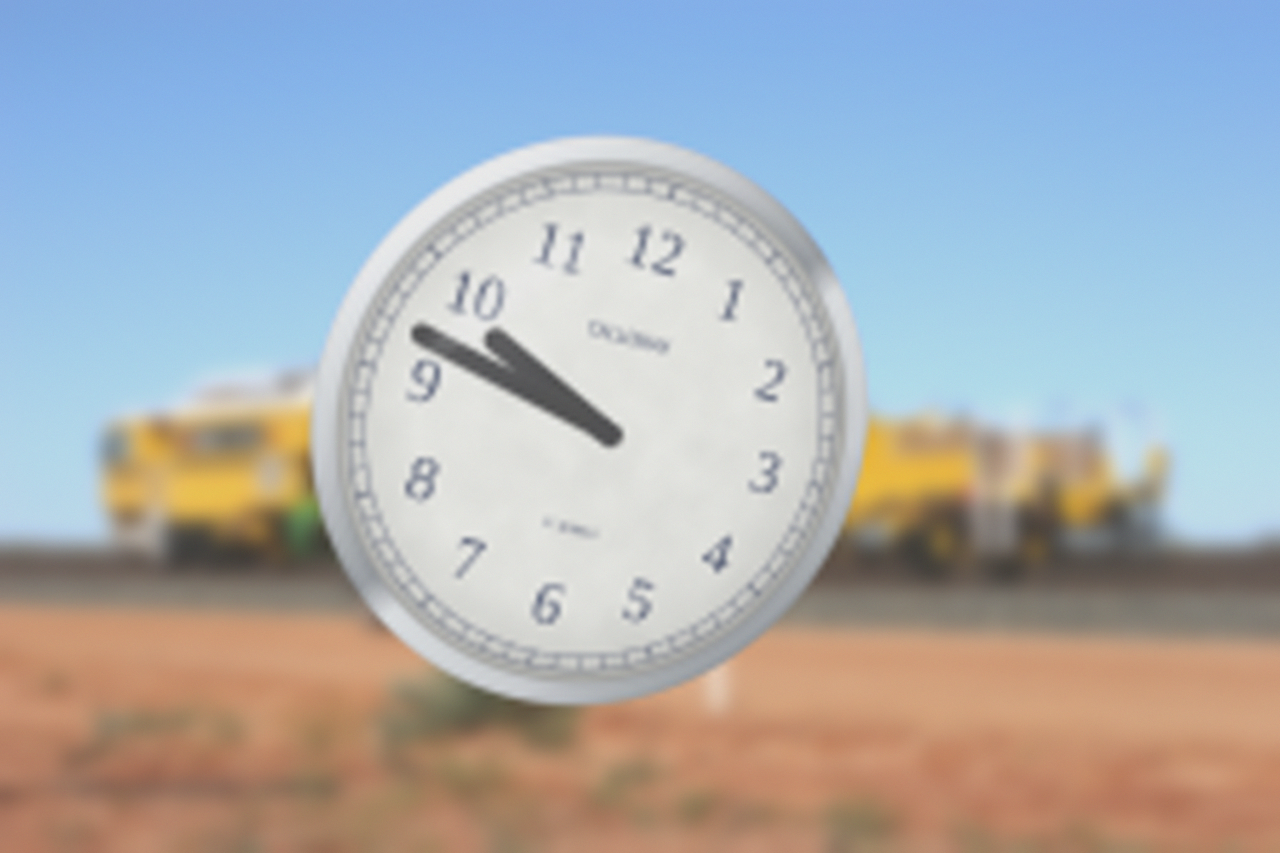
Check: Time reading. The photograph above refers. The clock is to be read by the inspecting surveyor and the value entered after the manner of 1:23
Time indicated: 9:47
